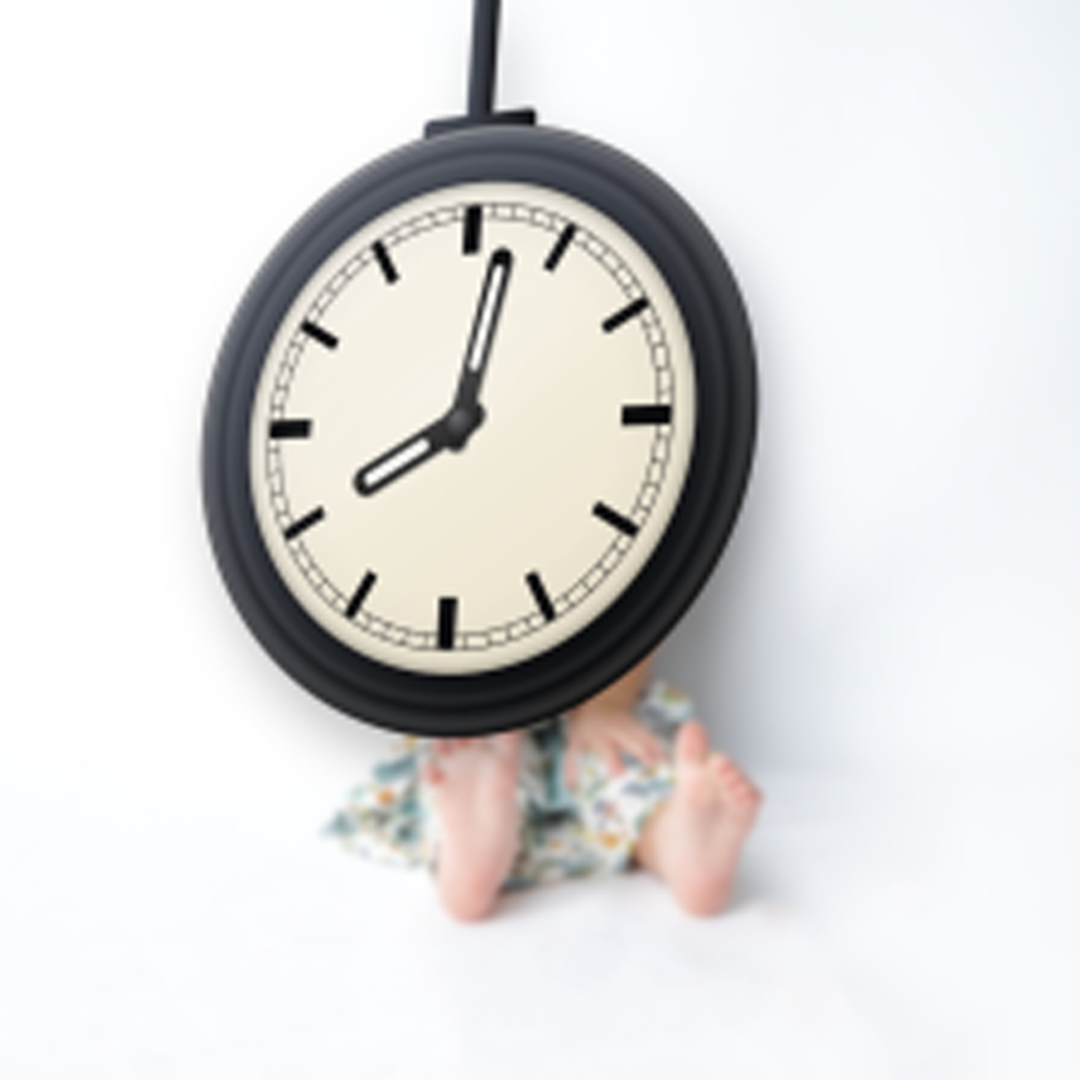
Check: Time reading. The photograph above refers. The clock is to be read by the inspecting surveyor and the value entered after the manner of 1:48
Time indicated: 8:02
